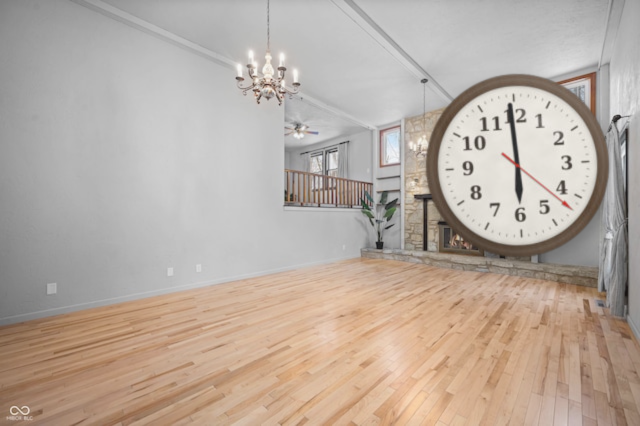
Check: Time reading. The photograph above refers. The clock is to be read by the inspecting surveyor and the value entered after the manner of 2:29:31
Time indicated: 5:59:22
